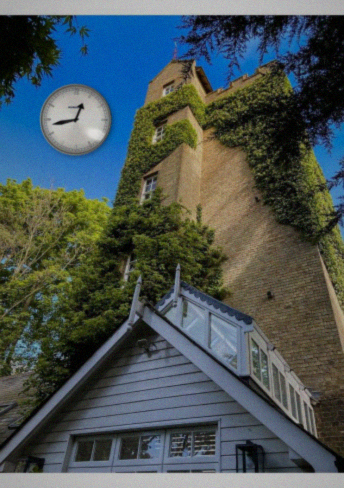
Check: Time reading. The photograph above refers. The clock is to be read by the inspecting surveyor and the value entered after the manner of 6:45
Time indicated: 12:43
